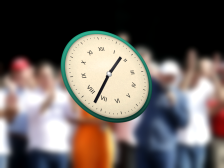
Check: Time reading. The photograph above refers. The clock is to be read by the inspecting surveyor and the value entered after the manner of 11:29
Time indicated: 1:37
